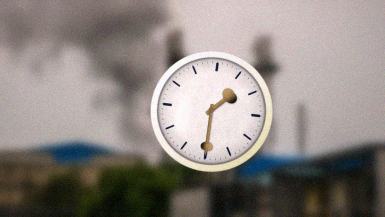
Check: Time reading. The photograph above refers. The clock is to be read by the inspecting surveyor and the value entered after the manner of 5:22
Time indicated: 1:30
